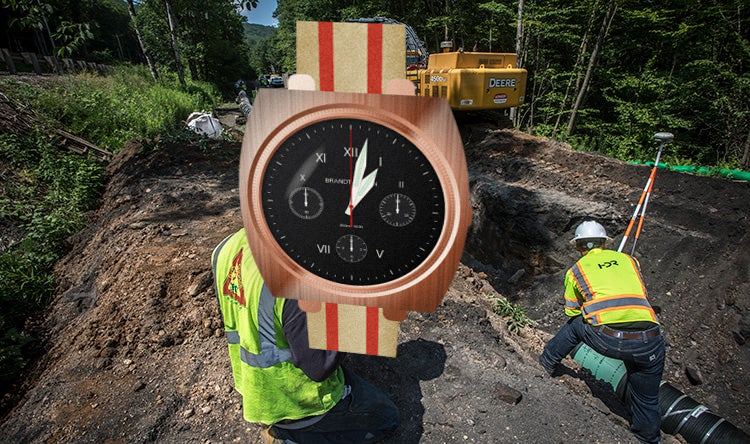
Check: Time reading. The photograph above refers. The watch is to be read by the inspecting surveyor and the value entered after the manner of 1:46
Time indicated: 1:02
